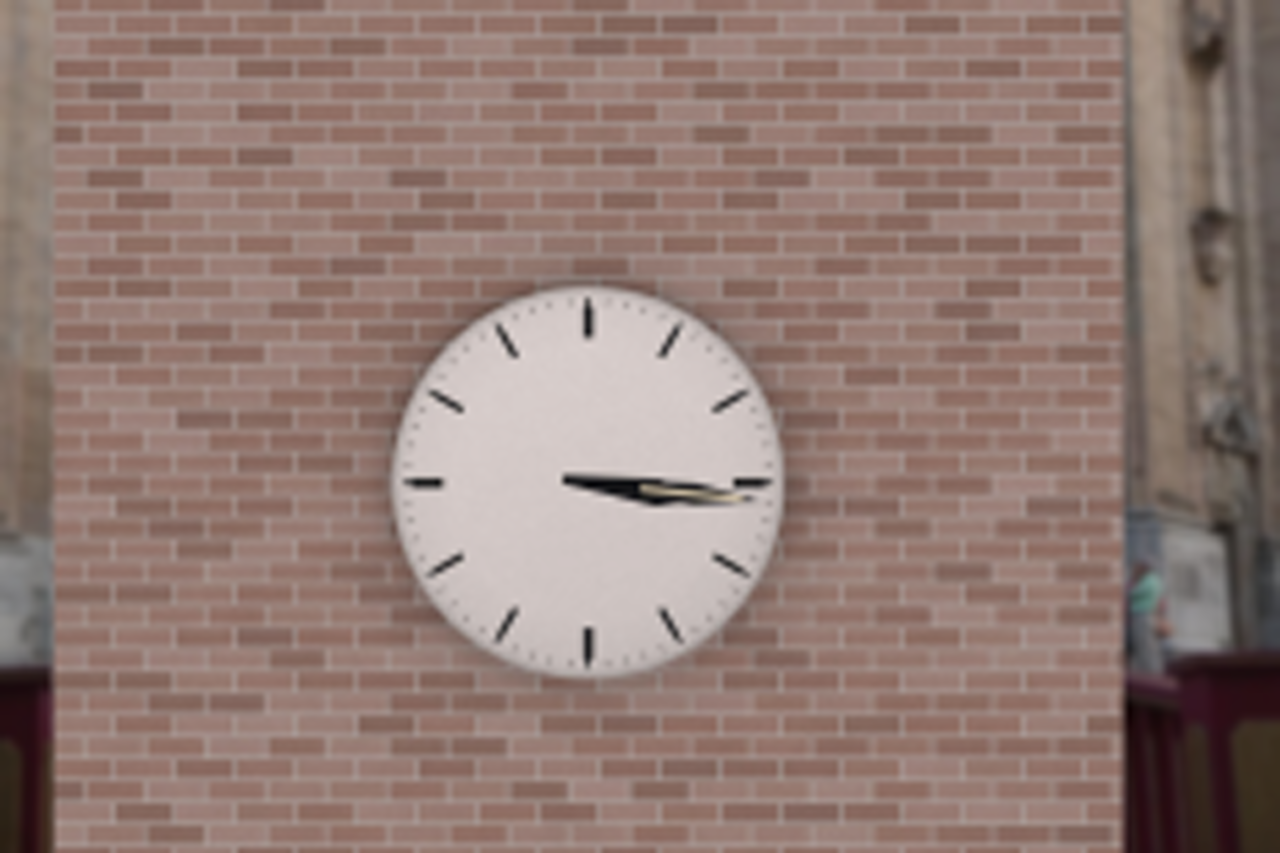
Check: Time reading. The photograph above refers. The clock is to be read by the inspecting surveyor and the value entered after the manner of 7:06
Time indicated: 3:16
